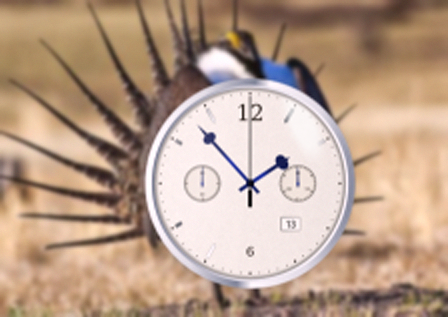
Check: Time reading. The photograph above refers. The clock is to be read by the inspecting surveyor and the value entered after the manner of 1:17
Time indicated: 1:53
